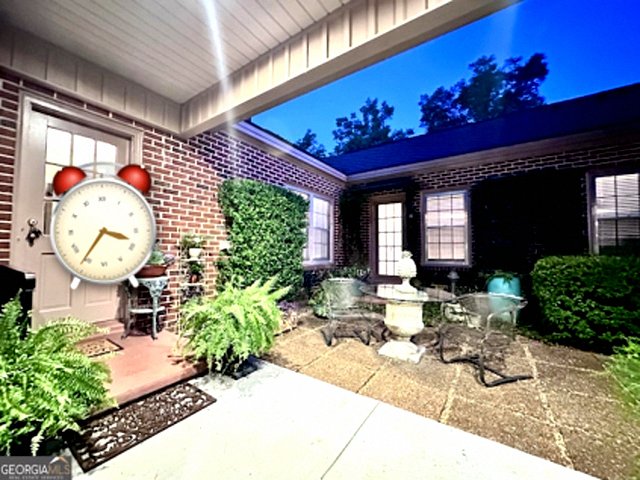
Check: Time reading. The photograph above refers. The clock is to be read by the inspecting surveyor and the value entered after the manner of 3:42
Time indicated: 3:36
